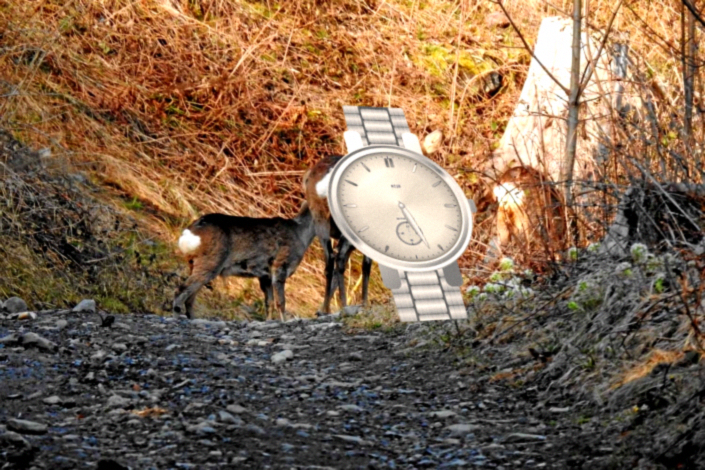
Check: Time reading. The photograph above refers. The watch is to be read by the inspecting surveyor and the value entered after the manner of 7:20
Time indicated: 5:27
